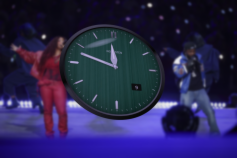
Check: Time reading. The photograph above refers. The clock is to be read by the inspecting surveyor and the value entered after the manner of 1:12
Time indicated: 11:48
